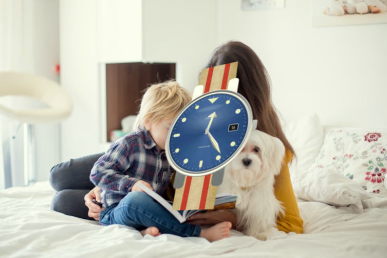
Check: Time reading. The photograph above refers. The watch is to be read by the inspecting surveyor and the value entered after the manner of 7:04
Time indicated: 12:24
